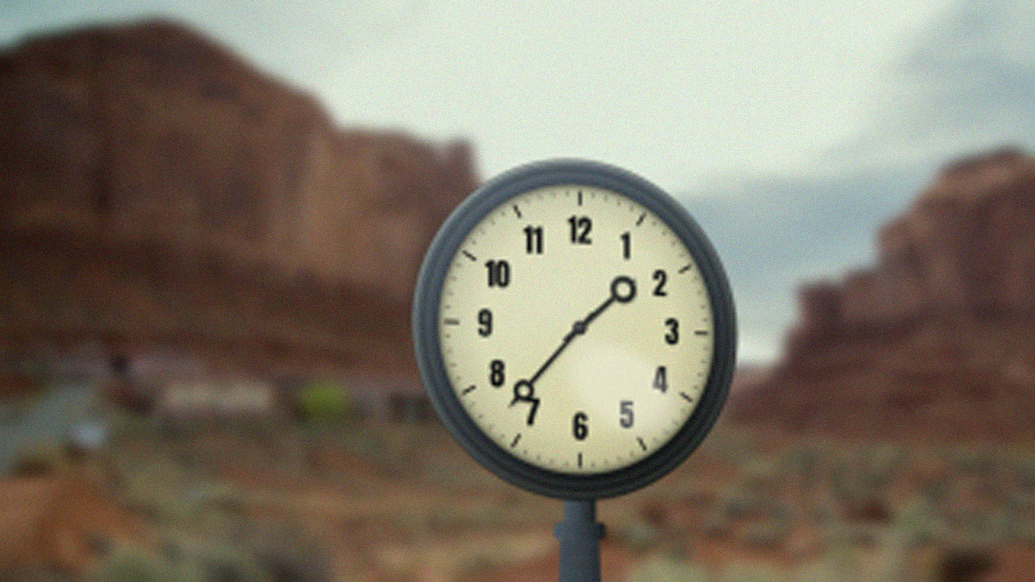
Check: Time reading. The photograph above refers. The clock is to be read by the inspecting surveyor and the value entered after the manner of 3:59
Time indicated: 1:37
